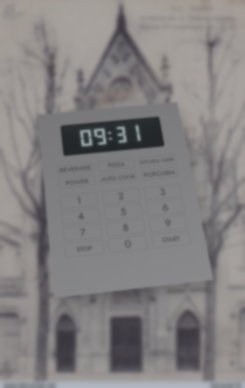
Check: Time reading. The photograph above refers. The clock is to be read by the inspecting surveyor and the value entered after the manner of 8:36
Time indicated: 9:31
